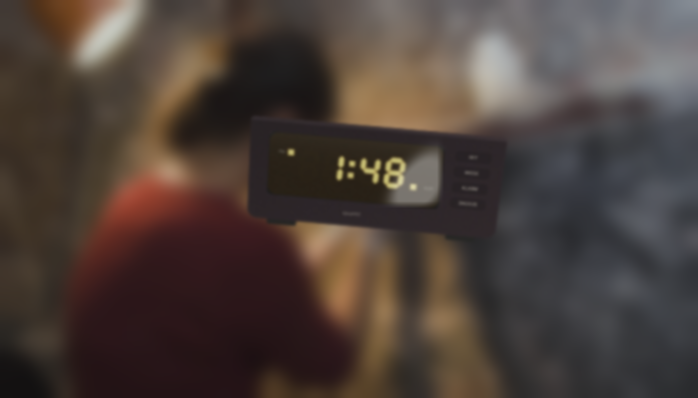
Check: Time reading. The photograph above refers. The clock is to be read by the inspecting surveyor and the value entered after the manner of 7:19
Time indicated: 1:48
